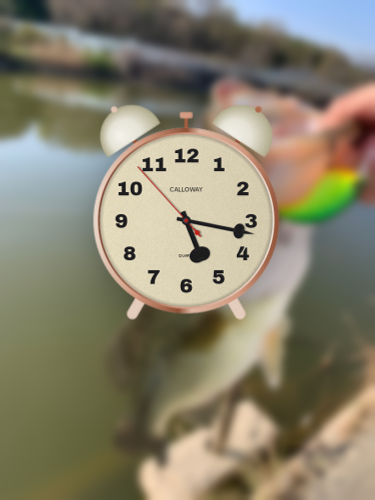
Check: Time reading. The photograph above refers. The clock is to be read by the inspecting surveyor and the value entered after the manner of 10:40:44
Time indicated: 5:16:53
